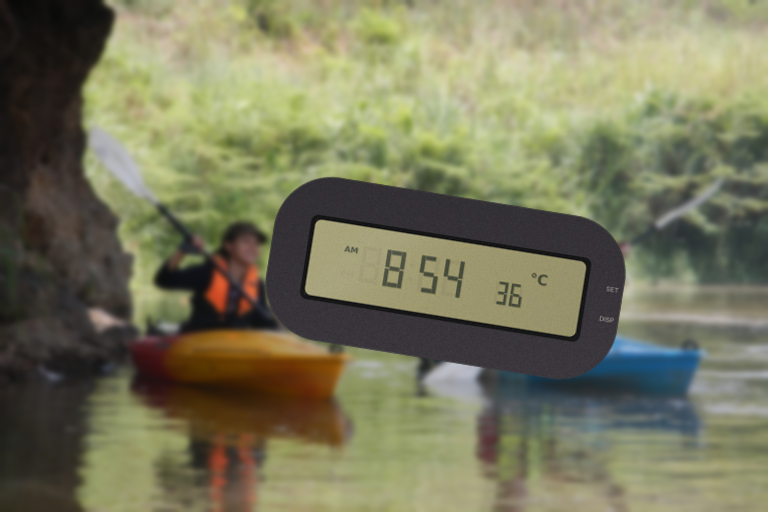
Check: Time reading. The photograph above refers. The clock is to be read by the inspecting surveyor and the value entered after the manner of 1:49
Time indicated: 8:54
